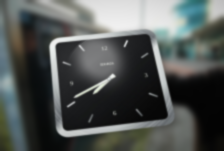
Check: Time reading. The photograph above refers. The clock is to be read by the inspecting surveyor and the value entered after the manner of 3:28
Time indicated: 7:41
